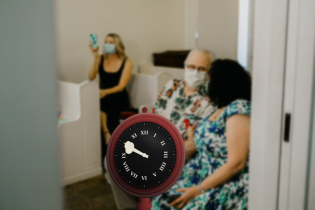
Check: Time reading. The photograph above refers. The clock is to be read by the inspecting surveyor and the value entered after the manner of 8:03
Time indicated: 9:50
